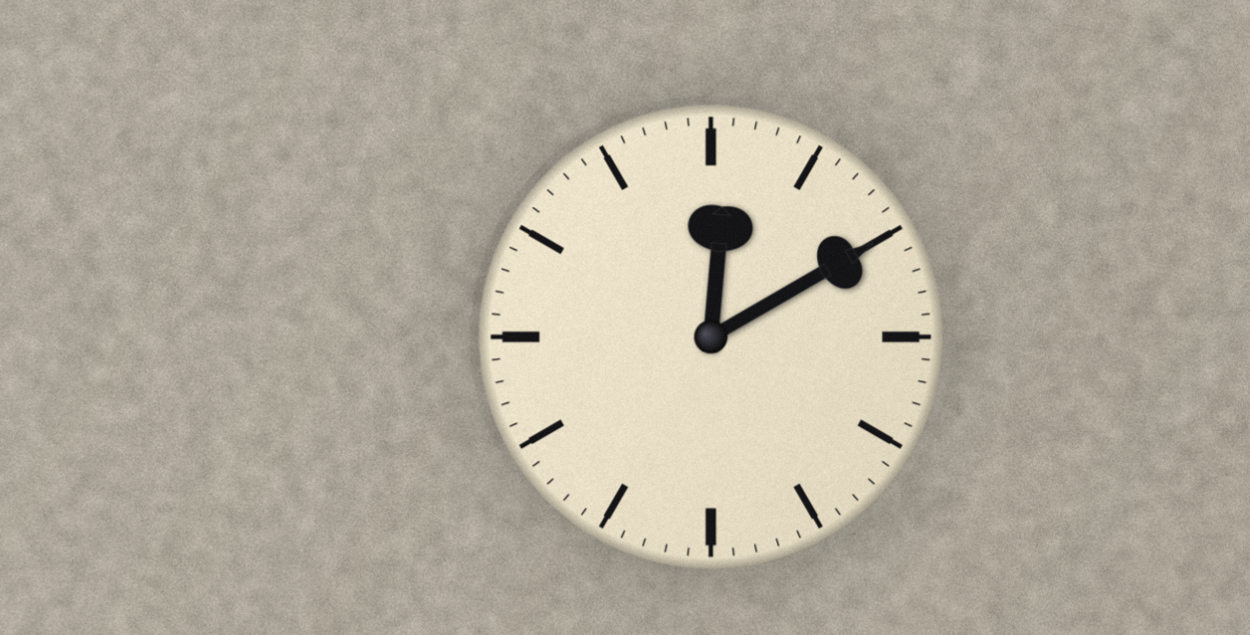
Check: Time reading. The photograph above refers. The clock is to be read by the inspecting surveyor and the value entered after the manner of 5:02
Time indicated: 12:10
